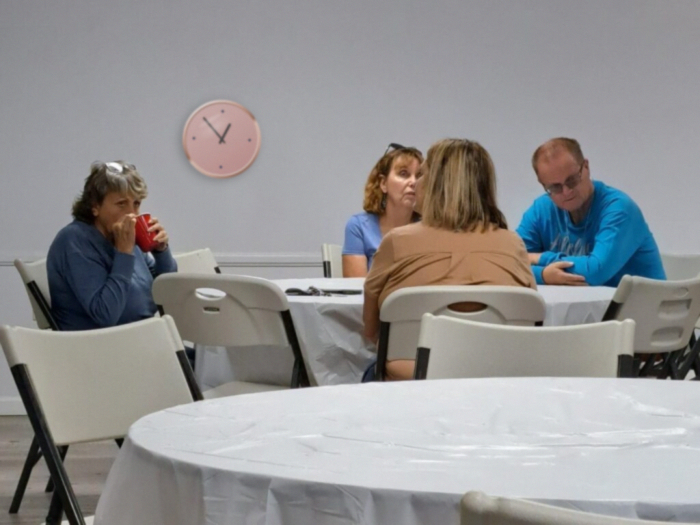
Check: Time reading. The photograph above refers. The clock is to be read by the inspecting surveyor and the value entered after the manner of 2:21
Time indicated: 12:53
